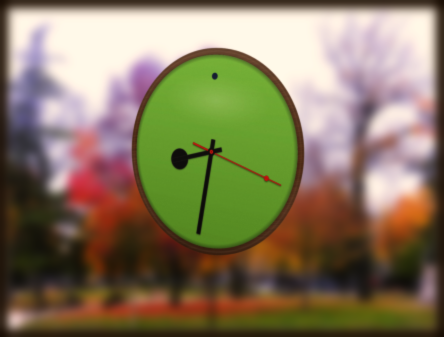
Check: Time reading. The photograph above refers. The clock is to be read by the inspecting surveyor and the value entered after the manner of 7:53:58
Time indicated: 8:31:18
